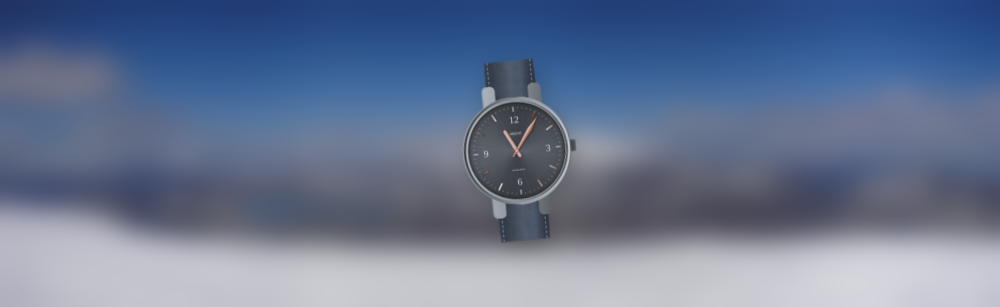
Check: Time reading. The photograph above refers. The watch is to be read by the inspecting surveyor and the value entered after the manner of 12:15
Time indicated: 11:06
